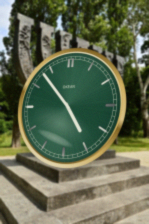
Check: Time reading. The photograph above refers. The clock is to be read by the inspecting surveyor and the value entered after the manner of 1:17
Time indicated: 4:53
